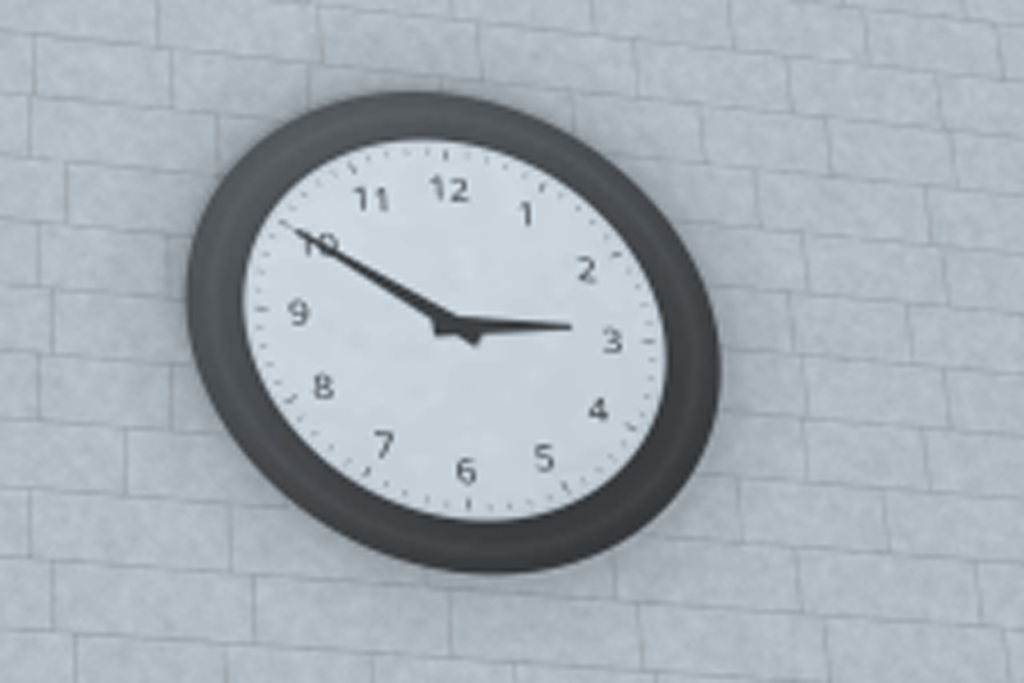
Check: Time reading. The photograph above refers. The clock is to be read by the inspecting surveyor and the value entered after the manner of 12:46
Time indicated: 2:50
